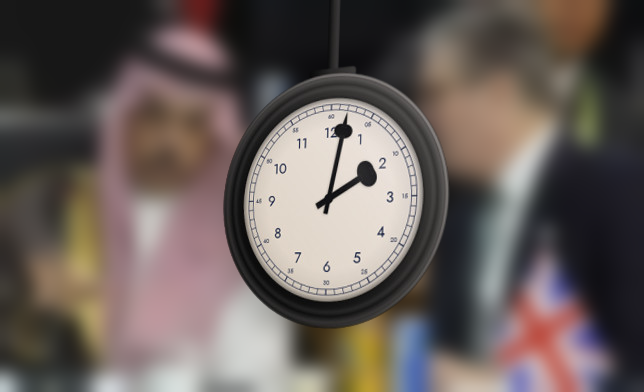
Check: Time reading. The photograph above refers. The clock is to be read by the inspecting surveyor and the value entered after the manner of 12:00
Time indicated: 2:02
